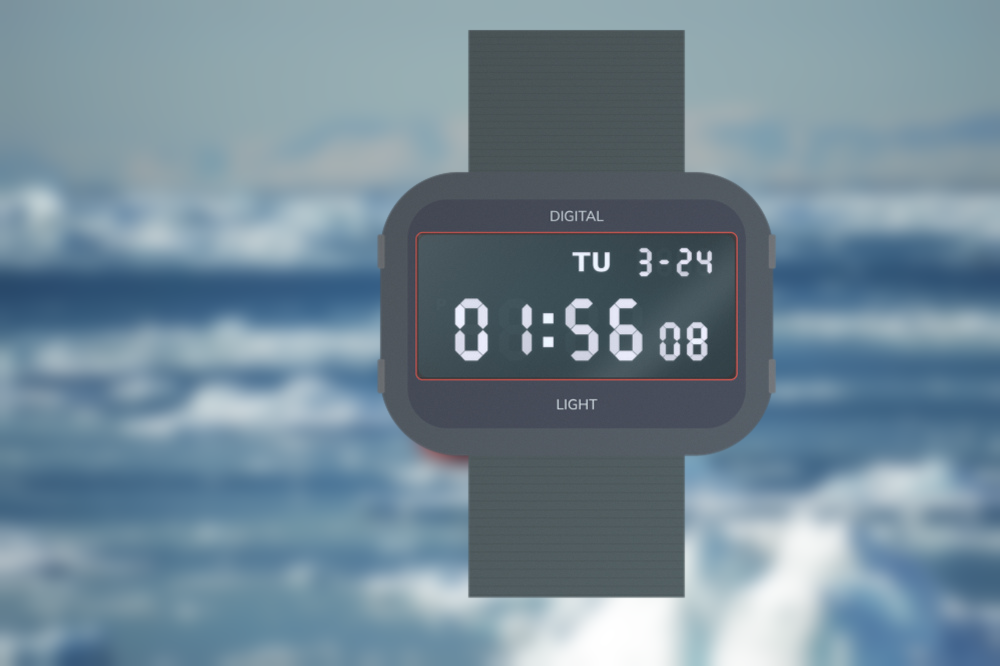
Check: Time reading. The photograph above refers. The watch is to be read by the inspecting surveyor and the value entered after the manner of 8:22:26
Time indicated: 1:56:08
